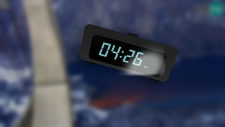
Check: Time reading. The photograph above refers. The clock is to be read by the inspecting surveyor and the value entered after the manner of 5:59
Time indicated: 4:26
